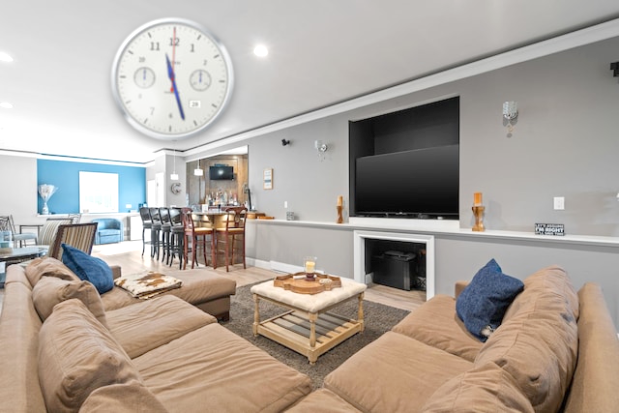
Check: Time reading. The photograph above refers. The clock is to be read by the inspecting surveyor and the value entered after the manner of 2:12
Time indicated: 11:27
